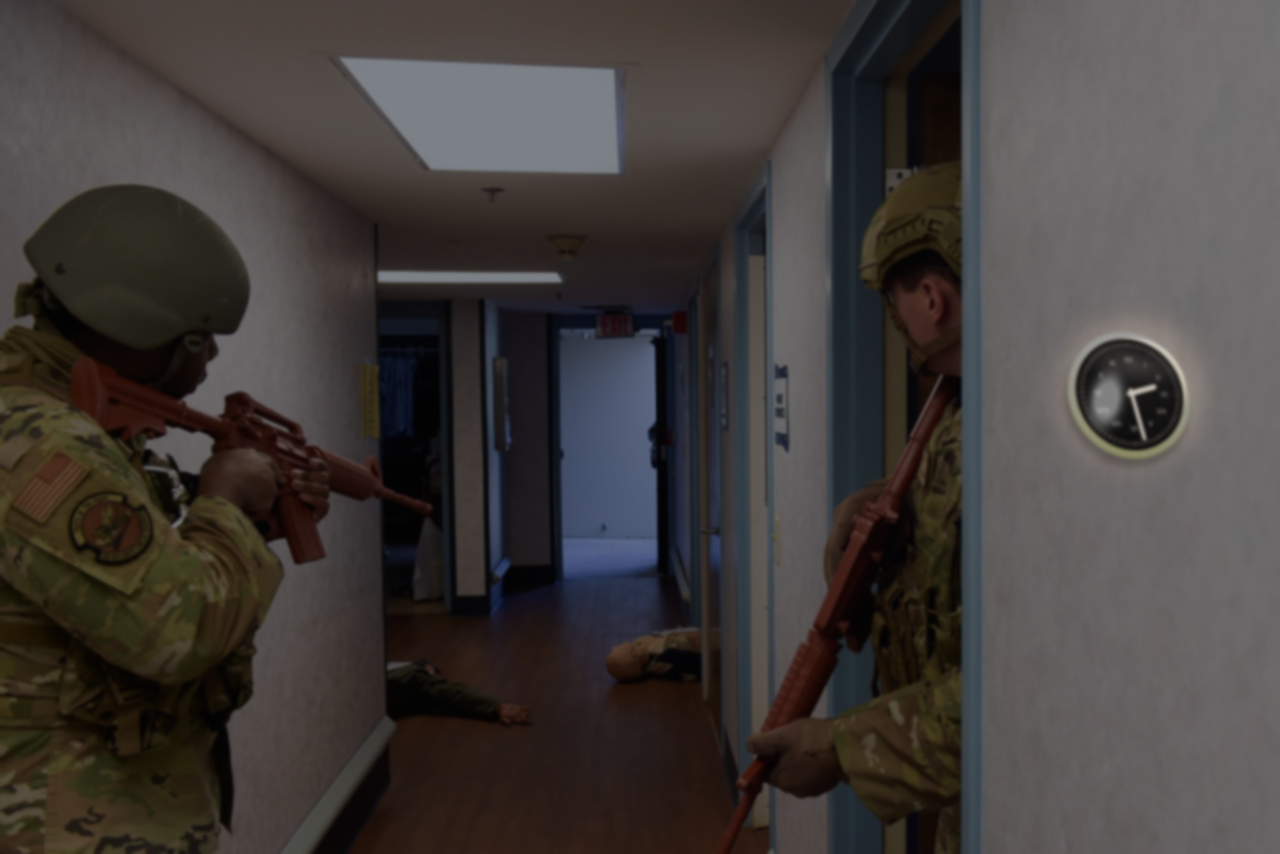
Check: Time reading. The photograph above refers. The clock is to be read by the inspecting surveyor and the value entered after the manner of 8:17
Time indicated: 2:28
